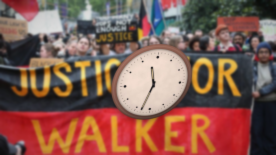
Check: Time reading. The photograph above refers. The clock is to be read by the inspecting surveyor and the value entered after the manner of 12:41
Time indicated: 11:33
